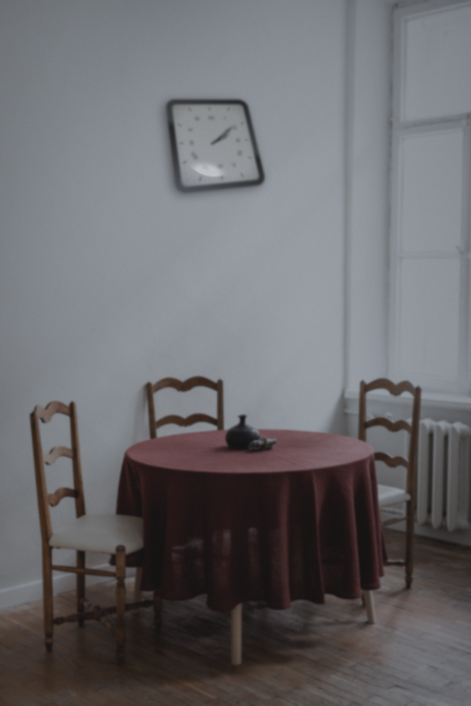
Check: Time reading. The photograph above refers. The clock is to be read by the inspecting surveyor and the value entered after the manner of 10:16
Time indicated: 2:09
